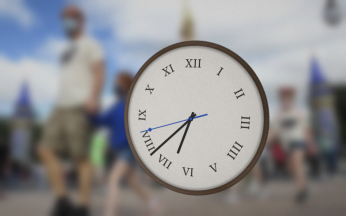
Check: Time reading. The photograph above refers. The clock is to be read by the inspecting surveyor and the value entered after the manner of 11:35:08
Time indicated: 6:37:42
